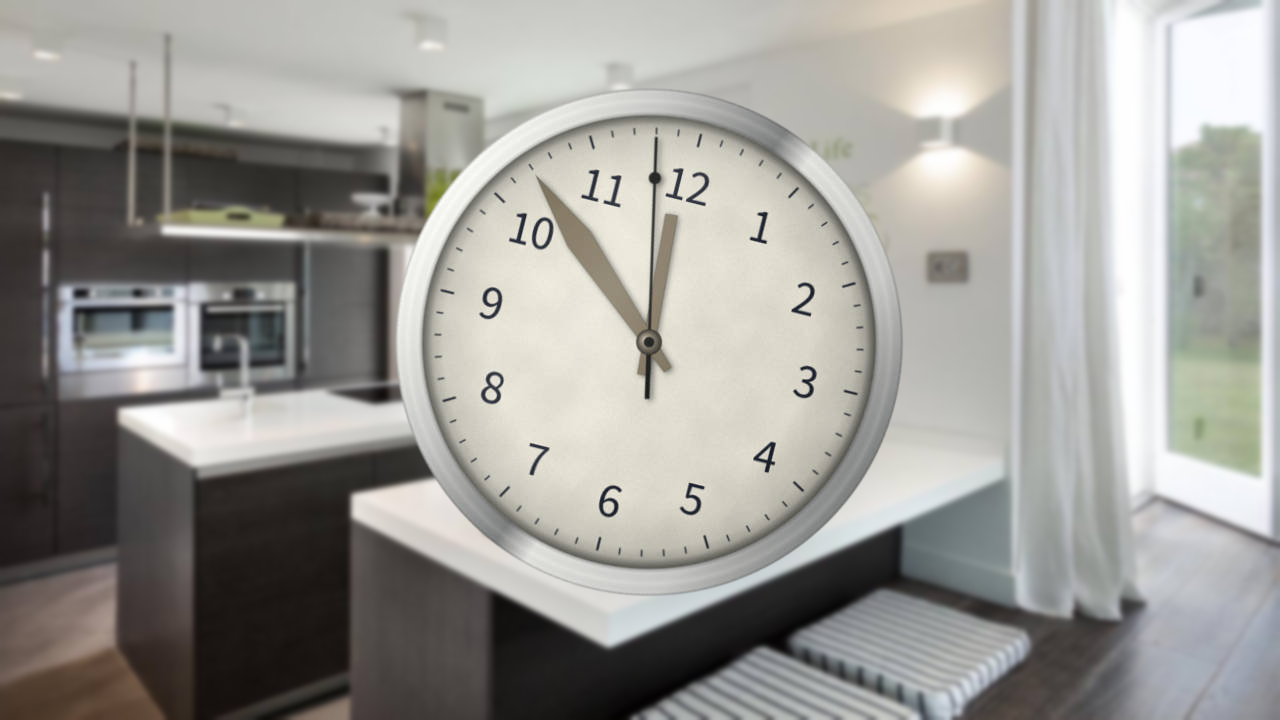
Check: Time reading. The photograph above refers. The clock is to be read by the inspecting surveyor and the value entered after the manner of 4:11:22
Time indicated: 11:51:58
